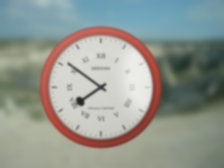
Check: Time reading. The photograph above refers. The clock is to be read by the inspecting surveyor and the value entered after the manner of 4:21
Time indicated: 7:51
